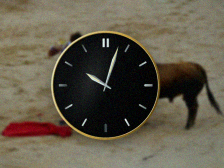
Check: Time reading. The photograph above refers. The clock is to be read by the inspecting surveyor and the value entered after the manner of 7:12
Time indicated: 10:03
